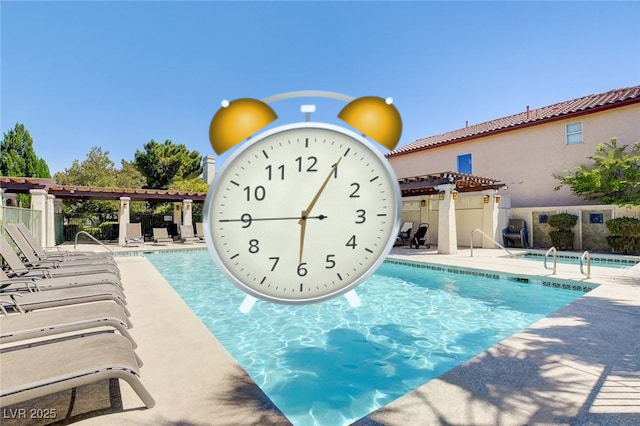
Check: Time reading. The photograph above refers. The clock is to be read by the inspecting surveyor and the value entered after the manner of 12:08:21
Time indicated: 6:04:45
